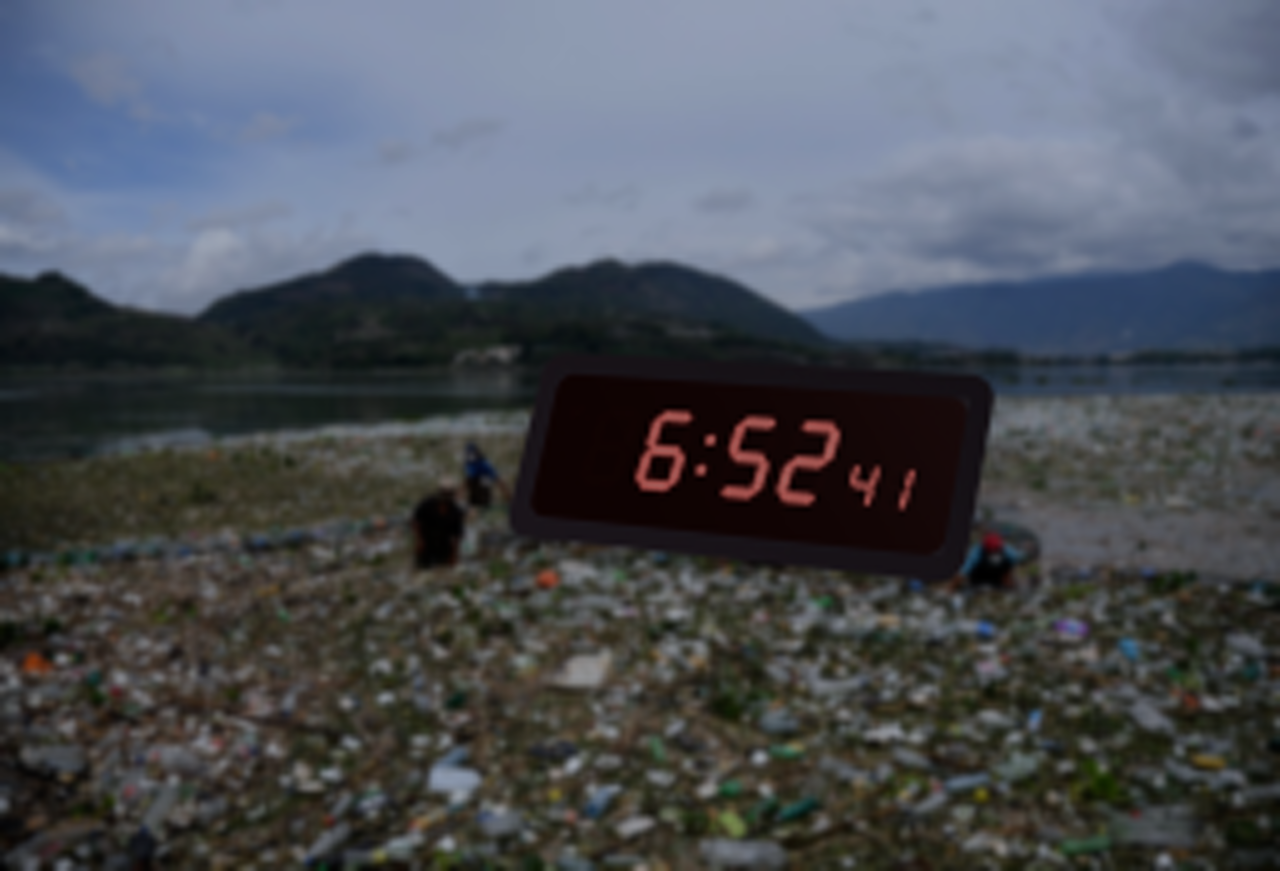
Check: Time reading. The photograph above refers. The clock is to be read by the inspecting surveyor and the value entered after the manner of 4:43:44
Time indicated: 6:52:41
